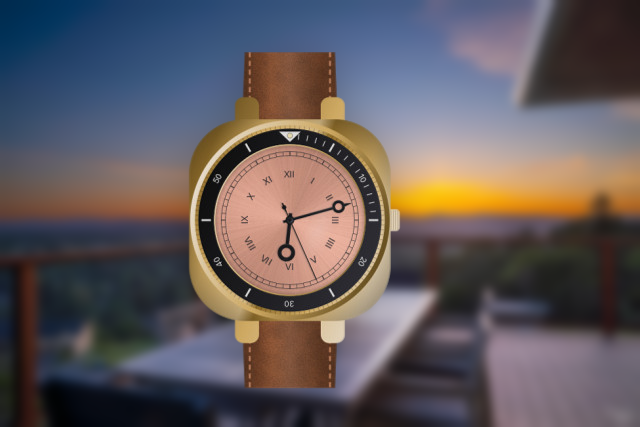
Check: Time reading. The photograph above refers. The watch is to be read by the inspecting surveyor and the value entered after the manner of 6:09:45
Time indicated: 6:12:26
